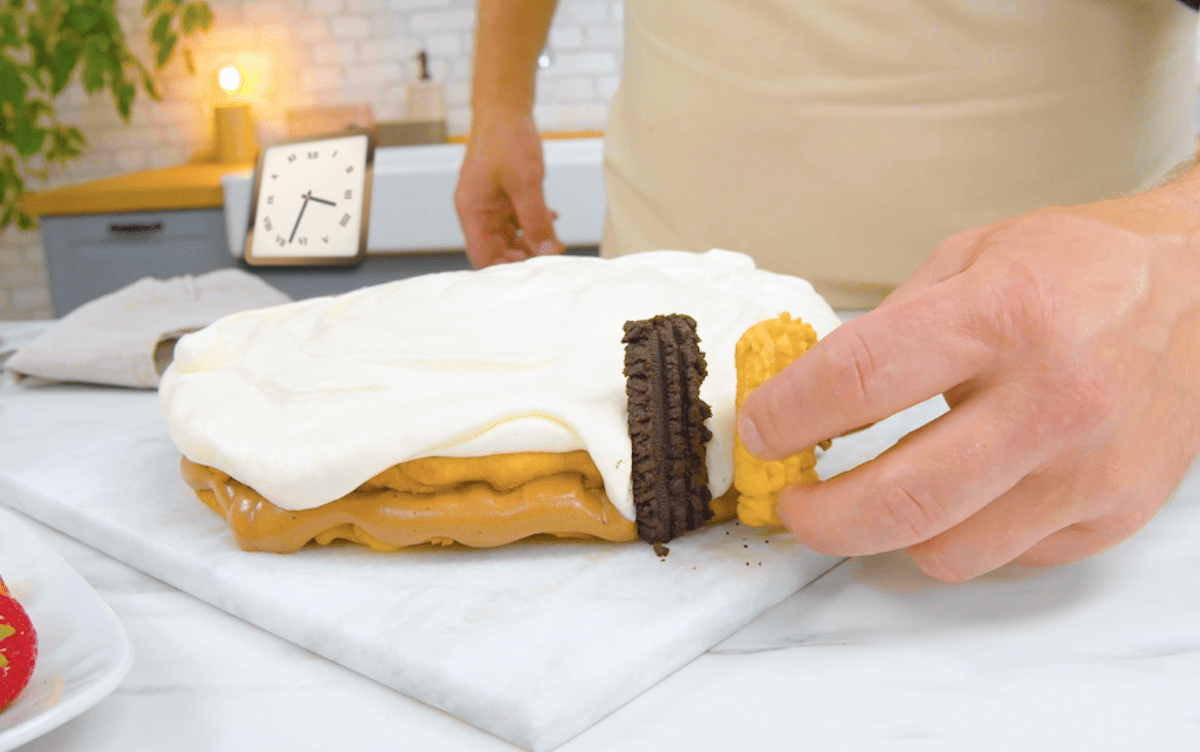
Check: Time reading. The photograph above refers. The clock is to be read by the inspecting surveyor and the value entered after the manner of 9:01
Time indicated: 3:33
